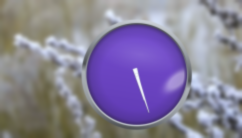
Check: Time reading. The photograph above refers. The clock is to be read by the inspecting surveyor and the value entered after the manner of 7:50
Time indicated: 5:27
